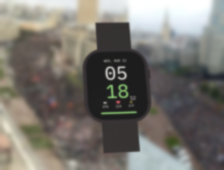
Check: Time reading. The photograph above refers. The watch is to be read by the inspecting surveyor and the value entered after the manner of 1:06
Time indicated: 5:18
